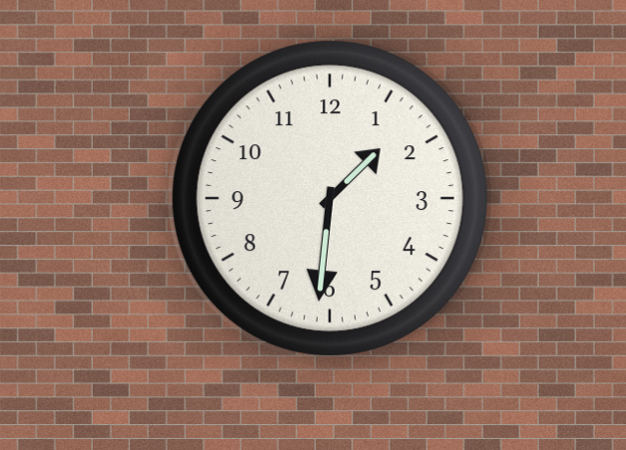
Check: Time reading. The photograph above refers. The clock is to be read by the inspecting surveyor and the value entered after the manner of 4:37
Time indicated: 1:31
